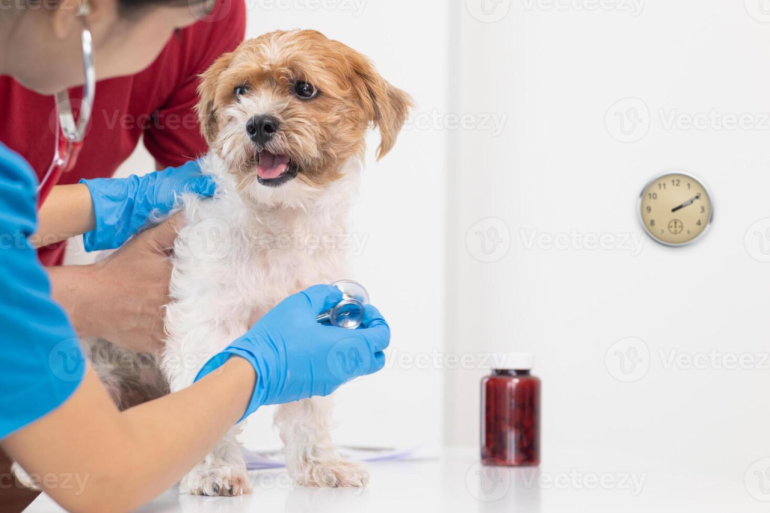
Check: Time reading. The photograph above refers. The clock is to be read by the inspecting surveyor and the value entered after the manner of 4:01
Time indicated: 2:10
